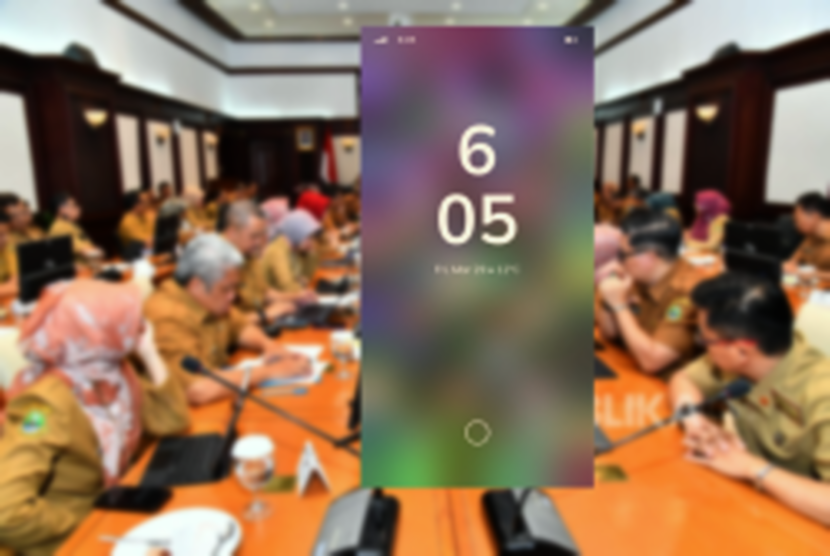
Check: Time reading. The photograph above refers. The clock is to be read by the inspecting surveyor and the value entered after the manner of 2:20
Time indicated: 6:05
